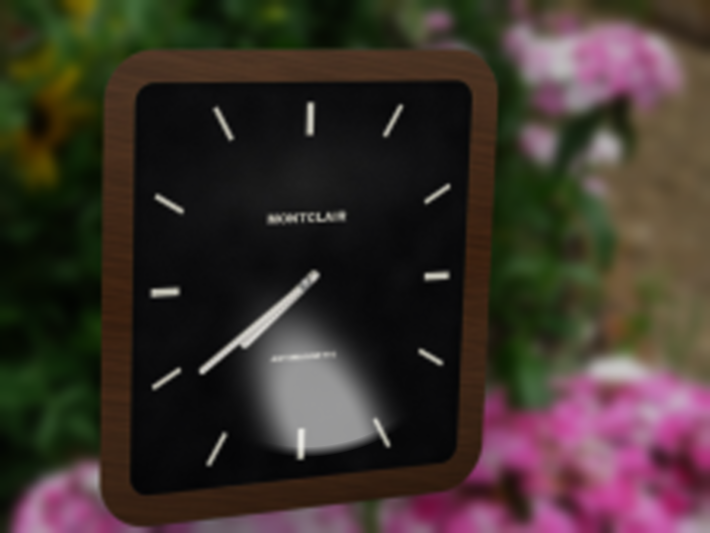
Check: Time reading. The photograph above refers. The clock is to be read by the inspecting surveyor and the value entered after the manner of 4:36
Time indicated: 7:39
